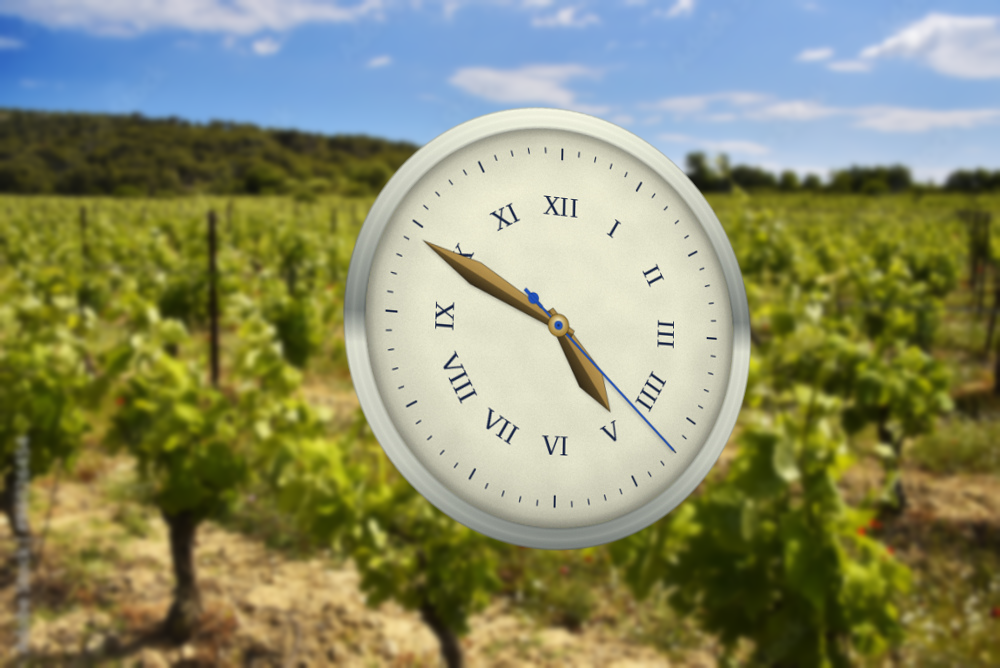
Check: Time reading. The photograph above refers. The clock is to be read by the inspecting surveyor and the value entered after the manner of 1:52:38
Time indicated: 4:49:22
